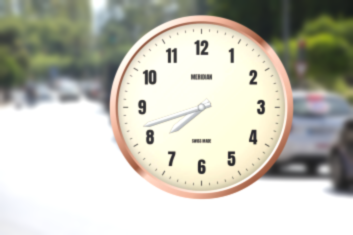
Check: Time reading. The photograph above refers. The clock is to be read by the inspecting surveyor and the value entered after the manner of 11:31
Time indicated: 7:42
